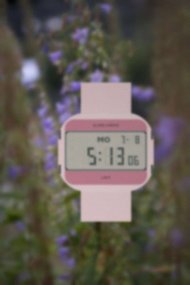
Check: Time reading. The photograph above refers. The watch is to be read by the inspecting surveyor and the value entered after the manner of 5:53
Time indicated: 5:13
